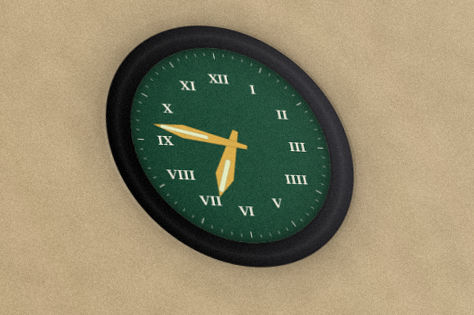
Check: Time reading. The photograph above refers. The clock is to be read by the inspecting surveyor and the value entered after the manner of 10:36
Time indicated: 6:47
